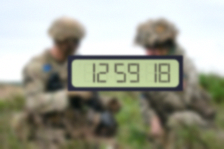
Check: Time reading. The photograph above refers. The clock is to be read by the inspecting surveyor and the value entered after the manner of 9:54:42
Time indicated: 12:59:18
